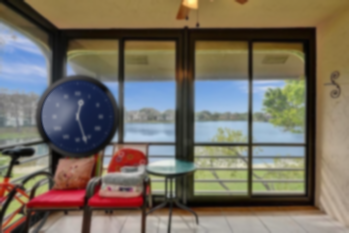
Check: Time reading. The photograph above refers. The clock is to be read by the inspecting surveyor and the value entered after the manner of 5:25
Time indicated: 12:27
